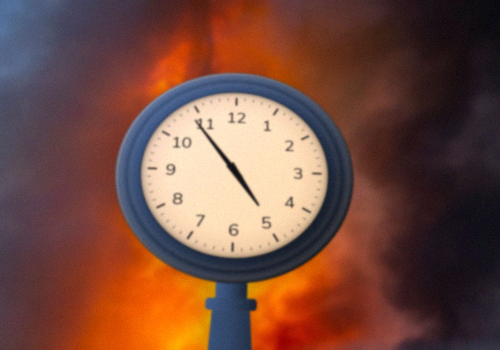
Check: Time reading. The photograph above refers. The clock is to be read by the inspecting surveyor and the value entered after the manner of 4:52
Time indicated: 4:54
